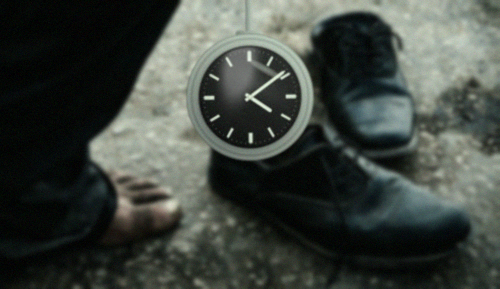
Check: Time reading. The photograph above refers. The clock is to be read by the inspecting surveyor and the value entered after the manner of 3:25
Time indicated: 4:09
